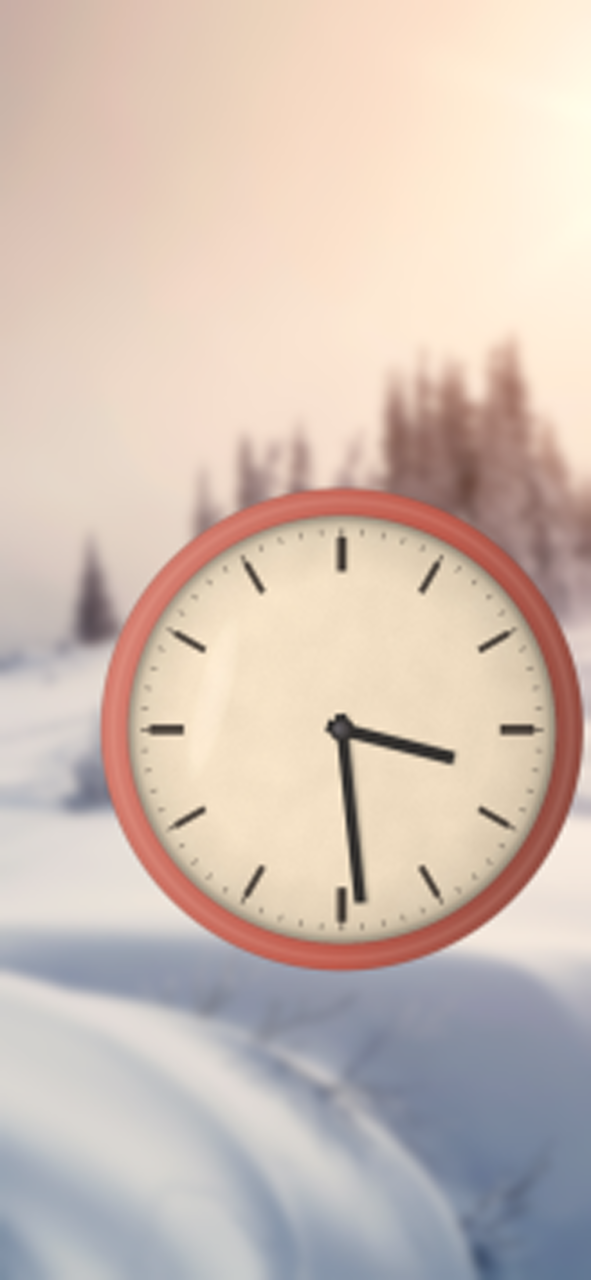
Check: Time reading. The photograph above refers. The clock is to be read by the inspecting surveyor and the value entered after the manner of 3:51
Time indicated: 3:29
